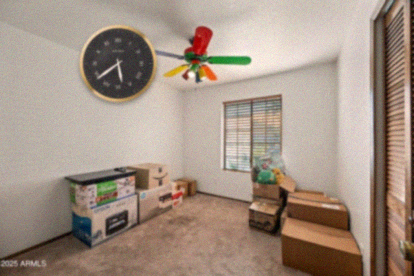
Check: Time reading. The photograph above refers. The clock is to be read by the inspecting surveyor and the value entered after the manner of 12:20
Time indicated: 5:39
